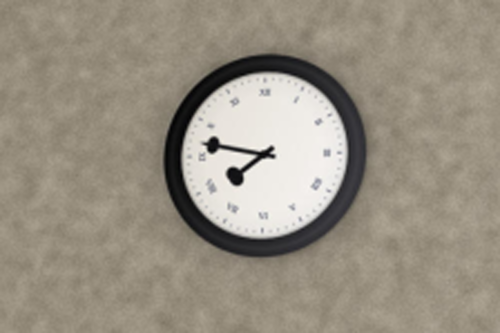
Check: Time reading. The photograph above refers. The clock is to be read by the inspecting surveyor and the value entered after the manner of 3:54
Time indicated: 7:47
